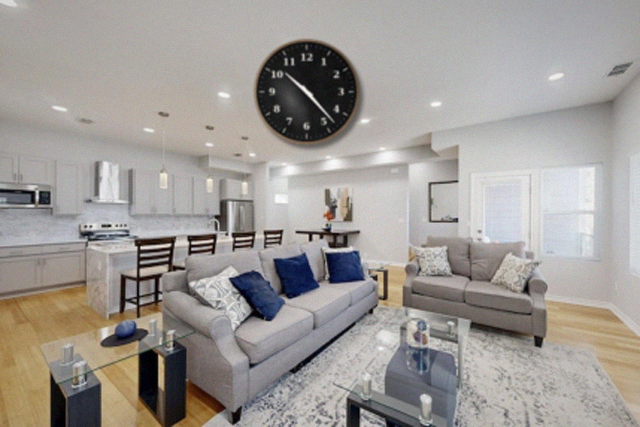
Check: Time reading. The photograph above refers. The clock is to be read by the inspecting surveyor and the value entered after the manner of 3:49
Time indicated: 10:23
